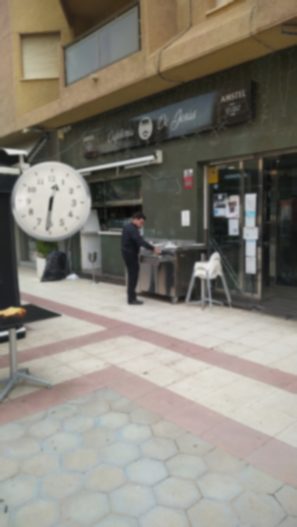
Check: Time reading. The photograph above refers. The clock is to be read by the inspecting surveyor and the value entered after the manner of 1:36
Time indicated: 12:31
